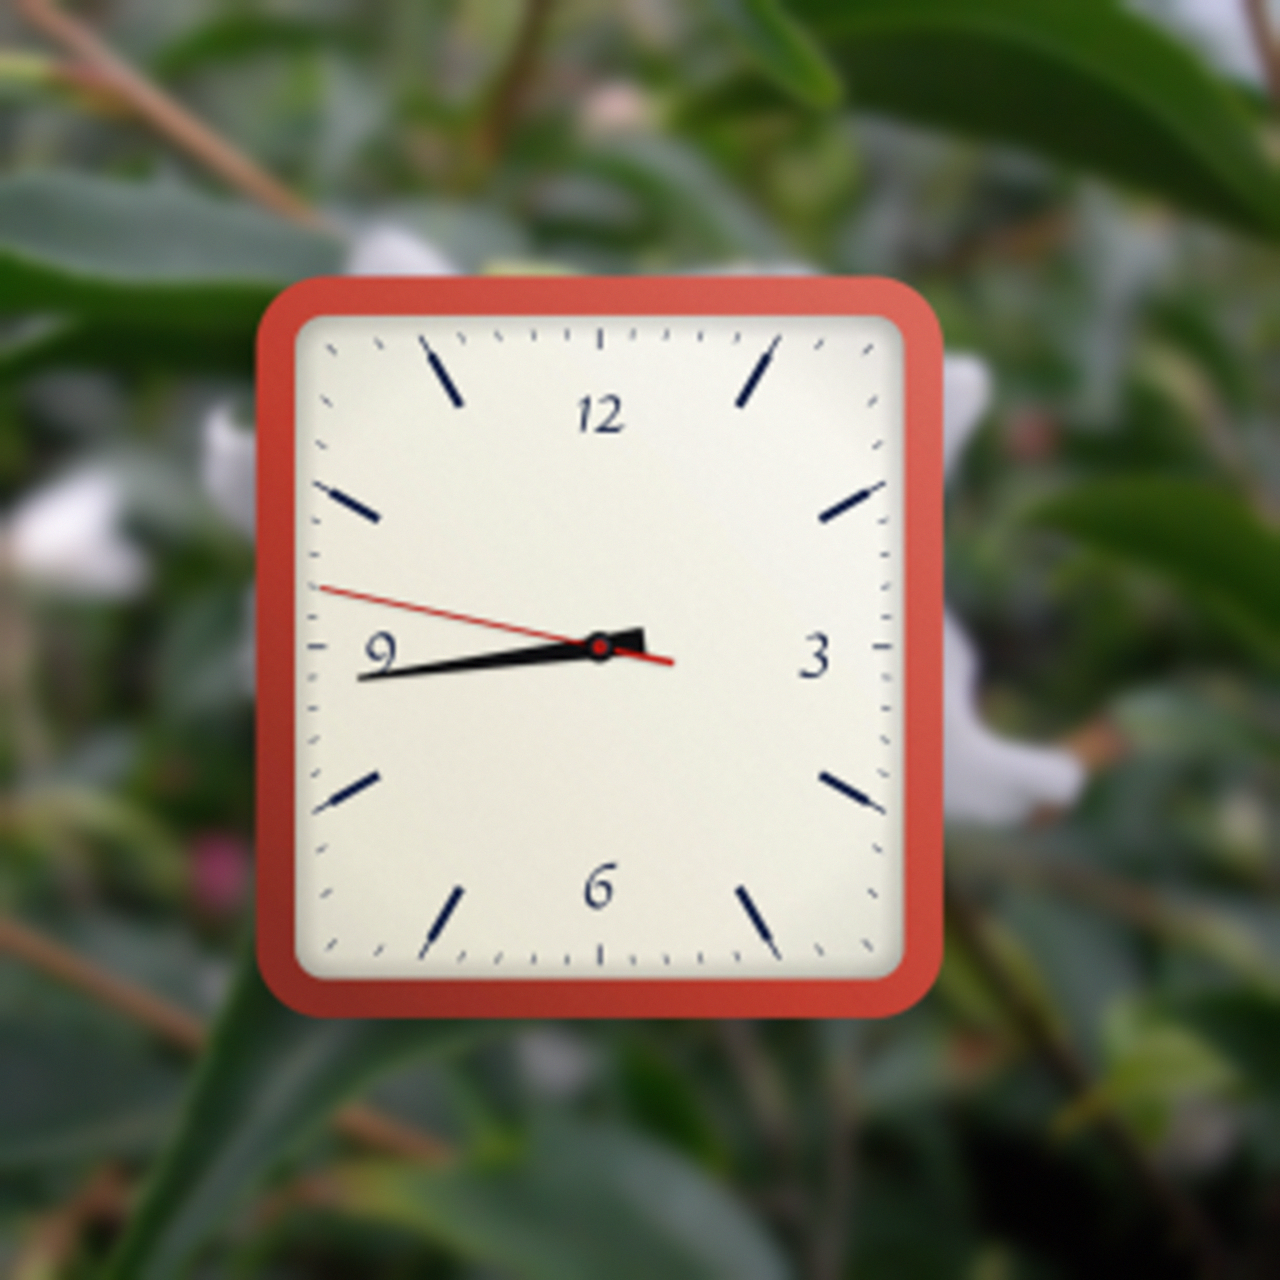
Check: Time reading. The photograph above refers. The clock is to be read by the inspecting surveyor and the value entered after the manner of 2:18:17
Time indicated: 8:43:47
